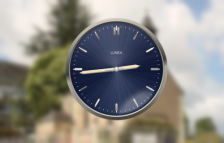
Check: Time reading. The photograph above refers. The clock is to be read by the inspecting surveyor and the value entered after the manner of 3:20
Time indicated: 2:44
